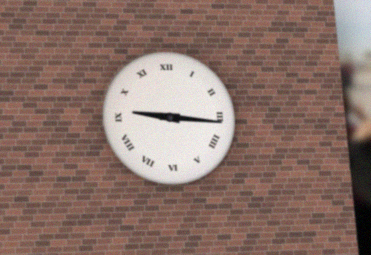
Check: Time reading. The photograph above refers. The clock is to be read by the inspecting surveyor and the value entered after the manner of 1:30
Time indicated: 9:16
